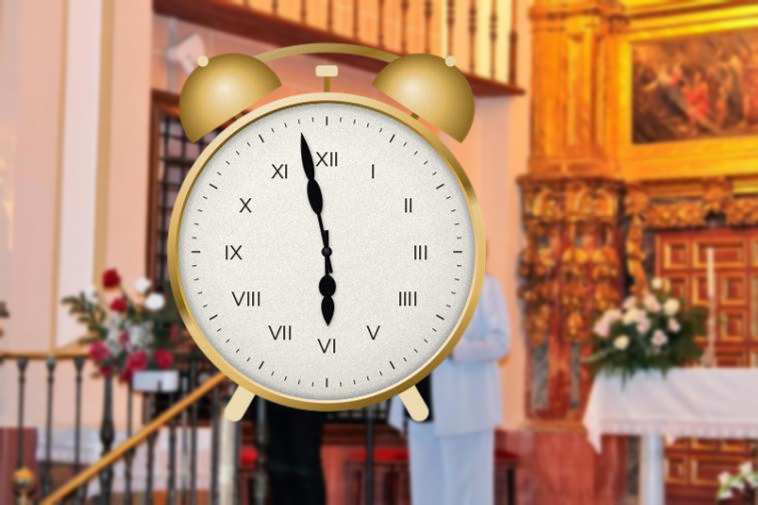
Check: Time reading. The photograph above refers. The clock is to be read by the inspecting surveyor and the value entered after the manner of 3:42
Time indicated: 5:58
